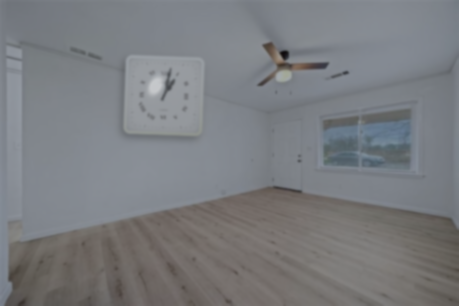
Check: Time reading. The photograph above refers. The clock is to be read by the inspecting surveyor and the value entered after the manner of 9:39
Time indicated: 1:02
